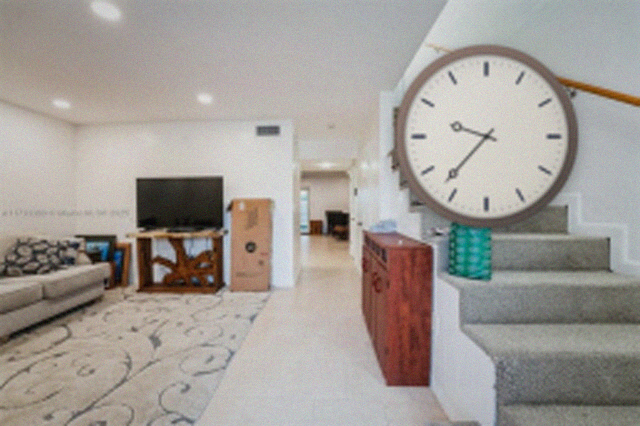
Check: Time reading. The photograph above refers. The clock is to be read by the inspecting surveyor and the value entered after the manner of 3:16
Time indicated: 9:37
